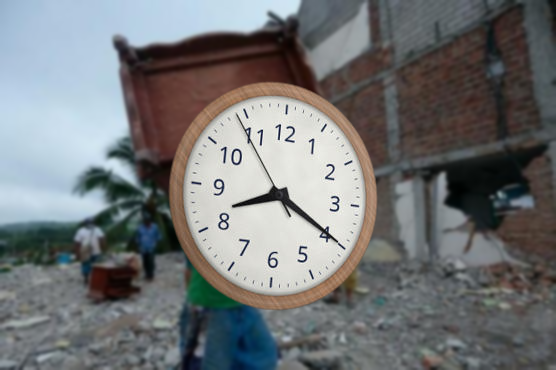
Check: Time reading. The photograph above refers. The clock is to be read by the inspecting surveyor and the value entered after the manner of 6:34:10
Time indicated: 8:19:54
